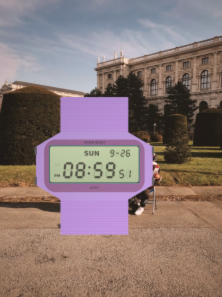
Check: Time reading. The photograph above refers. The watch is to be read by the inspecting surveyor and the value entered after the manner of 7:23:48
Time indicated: 8:59:51
